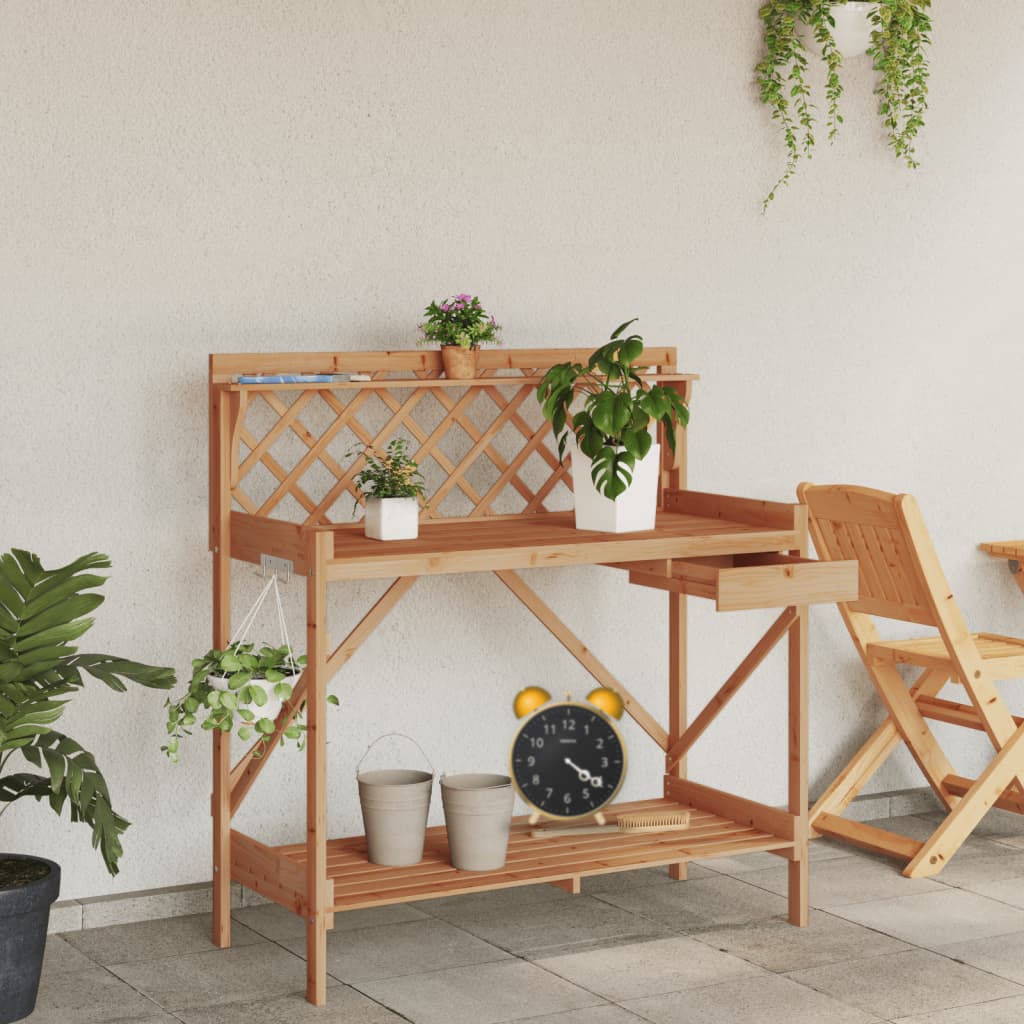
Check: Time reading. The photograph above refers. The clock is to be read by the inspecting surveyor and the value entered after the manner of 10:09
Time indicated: 4:21
